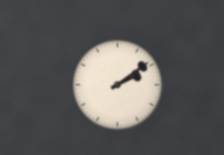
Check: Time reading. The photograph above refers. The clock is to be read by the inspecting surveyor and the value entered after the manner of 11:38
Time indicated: 2:09
